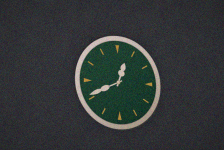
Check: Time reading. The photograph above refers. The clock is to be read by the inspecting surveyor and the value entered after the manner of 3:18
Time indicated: 12:41
